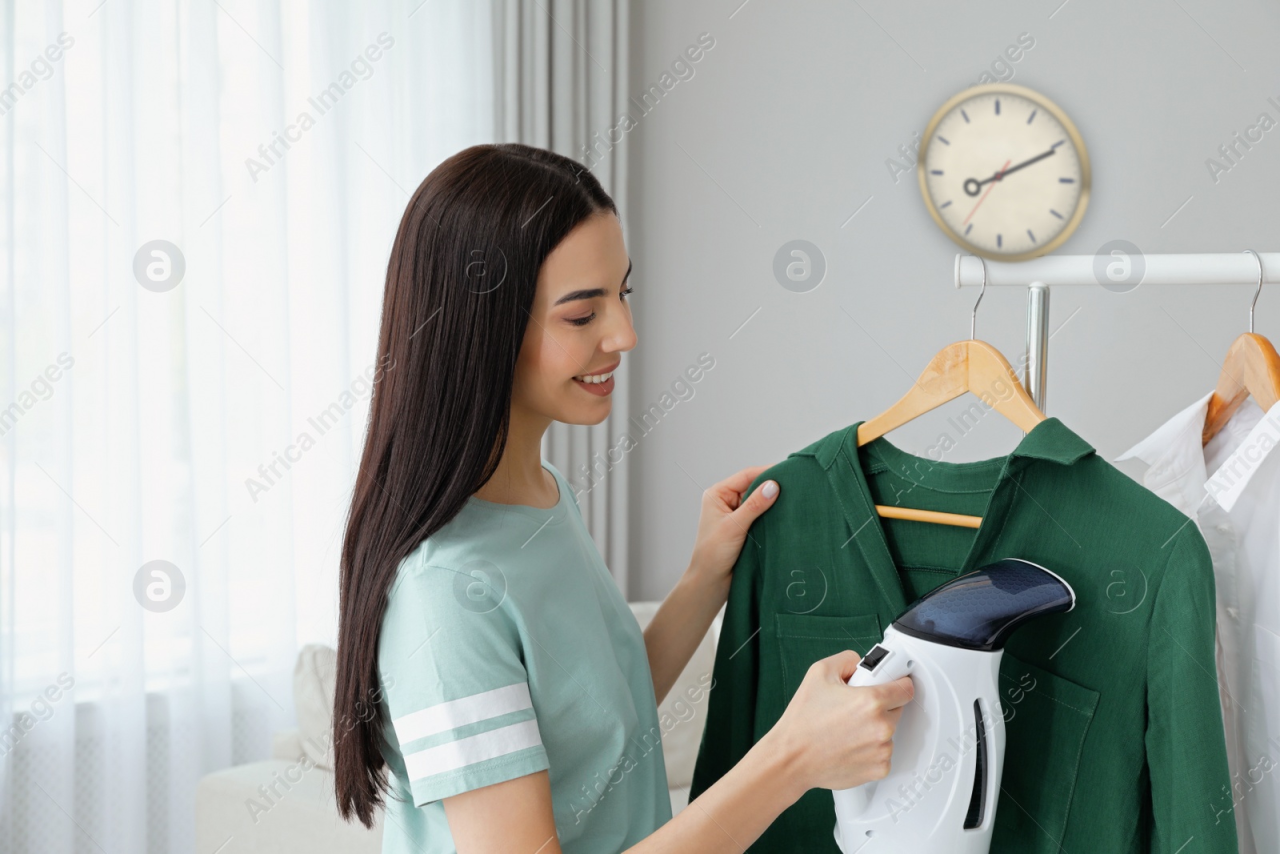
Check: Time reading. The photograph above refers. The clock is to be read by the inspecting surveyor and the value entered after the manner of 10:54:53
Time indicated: 8:10:36
